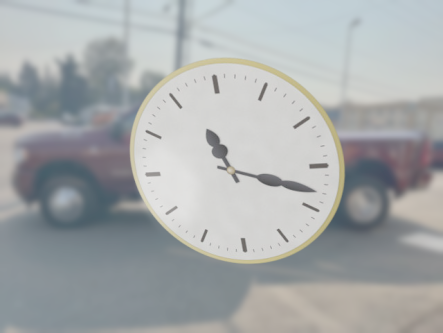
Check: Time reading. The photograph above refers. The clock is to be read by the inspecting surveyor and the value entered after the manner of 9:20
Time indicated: 11:18
